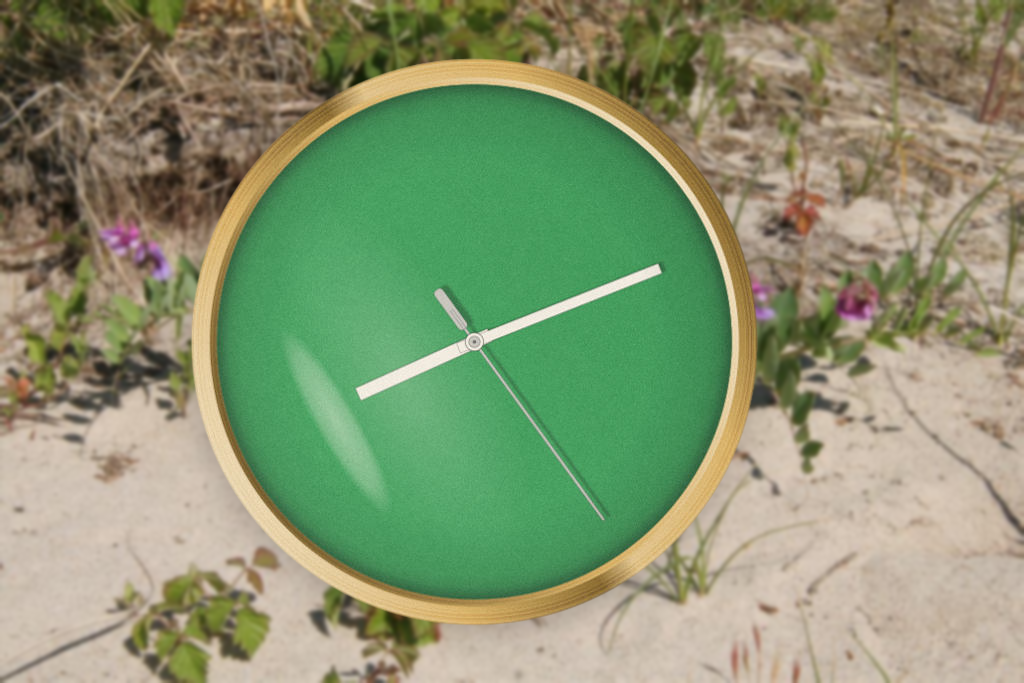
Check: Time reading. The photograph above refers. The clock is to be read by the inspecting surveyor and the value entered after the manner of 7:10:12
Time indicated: 8:11:24
